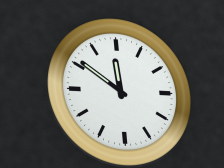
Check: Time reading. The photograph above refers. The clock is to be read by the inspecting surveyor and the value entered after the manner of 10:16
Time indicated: 11:51
